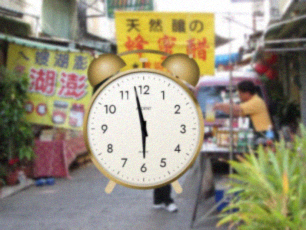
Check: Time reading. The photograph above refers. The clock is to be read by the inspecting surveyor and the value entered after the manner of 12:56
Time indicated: 5:58
